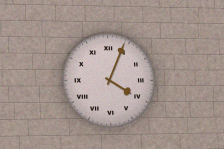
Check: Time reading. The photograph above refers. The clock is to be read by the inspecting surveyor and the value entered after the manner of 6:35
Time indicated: 4:04
